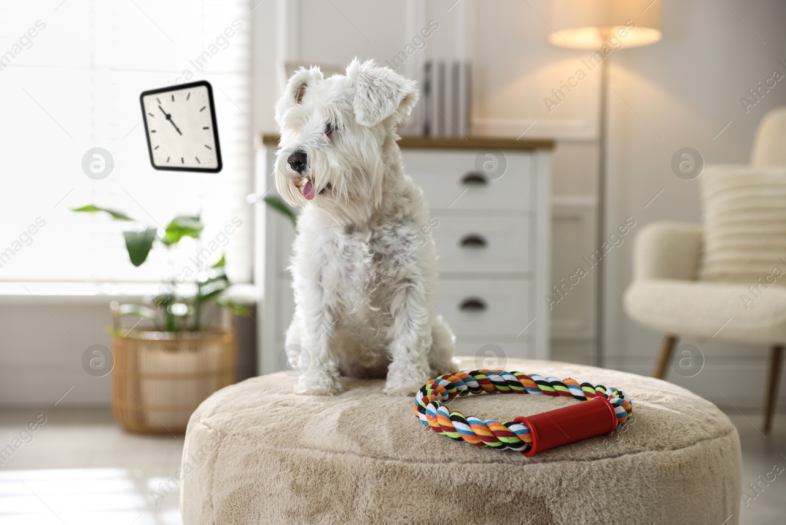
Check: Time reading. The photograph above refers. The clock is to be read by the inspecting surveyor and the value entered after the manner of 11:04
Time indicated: 10:54
